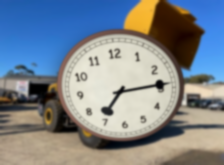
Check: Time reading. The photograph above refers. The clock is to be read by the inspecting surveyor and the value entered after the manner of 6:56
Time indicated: 7:14
